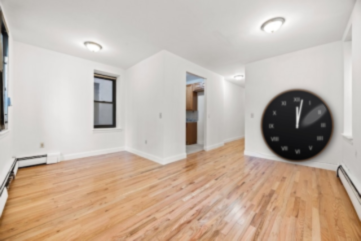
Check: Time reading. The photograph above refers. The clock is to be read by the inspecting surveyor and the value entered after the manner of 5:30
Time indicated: 12:02
